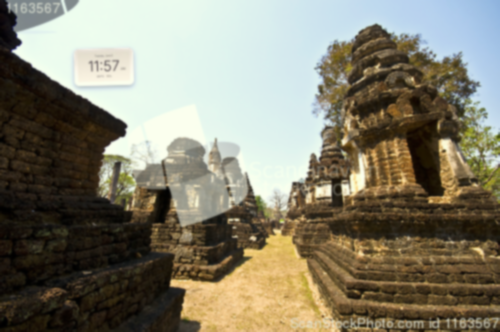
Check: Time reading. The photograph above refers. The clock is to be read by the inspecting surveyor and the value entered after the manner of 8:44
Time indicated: 11:57
